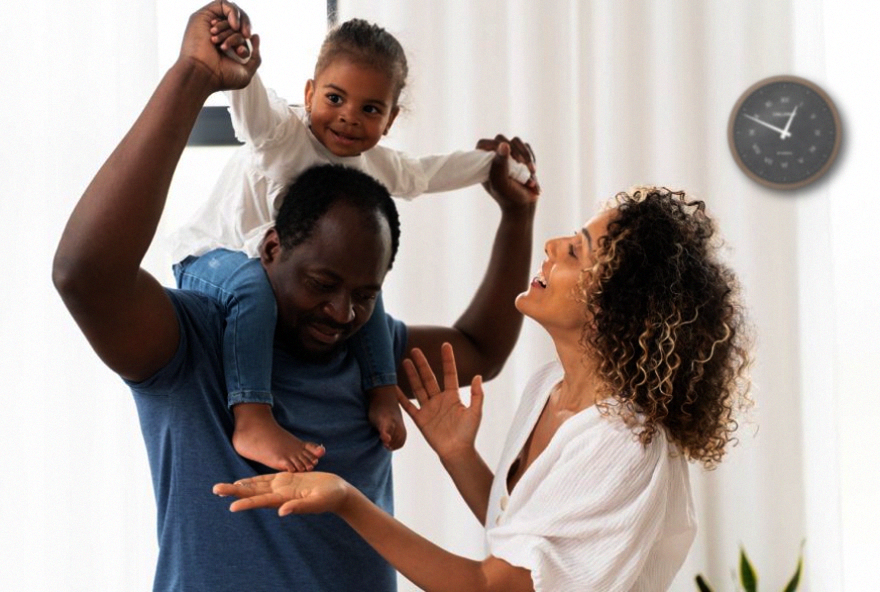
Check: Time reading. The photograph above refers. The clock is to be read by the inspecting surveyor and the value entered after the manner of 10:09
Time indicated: 12:49
